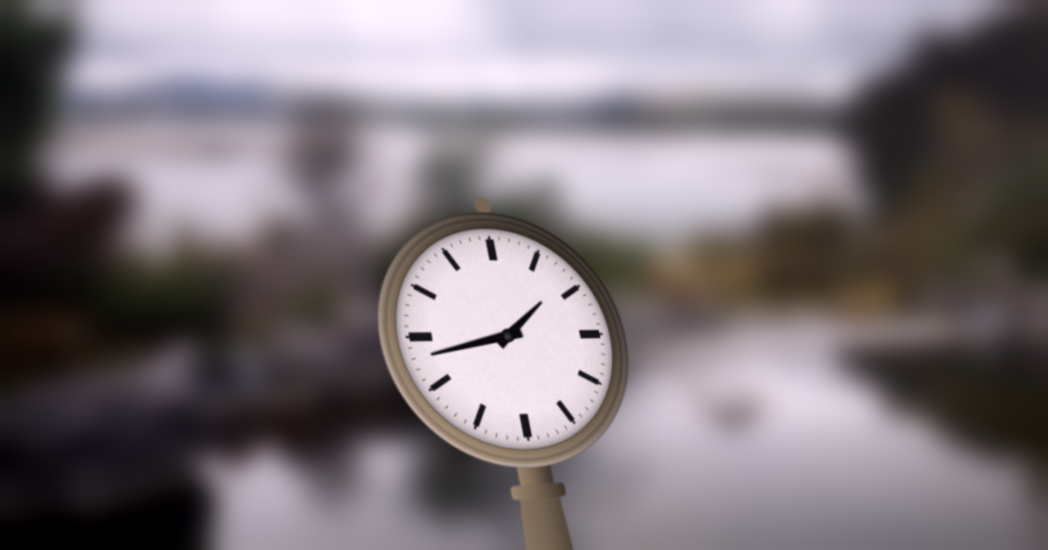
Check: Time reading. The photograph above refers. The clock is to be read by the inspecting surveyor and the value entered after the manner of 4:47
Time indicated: 1:43
